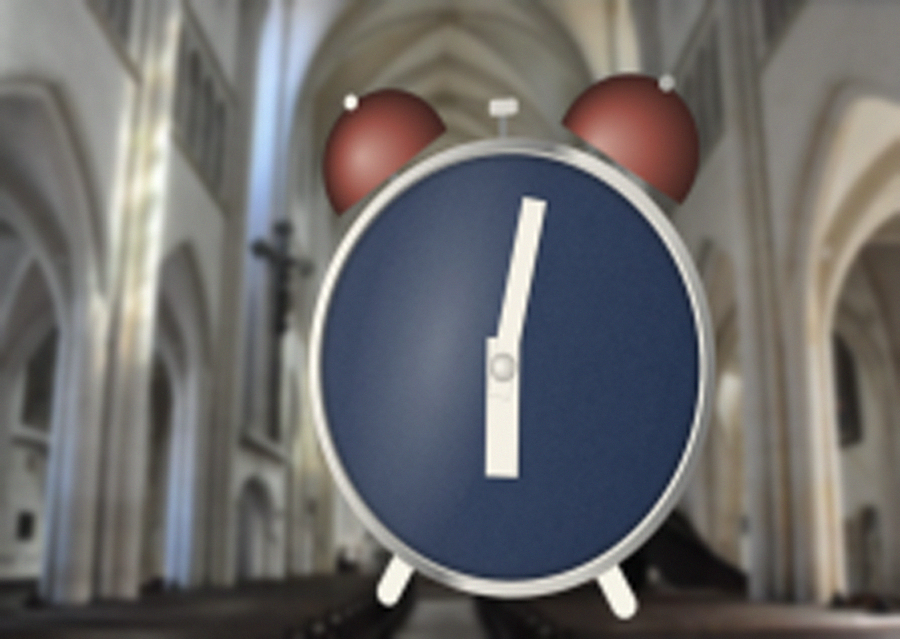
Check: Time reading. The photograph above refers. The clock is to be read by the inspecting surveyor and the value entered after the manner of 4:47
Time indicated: 6:02
